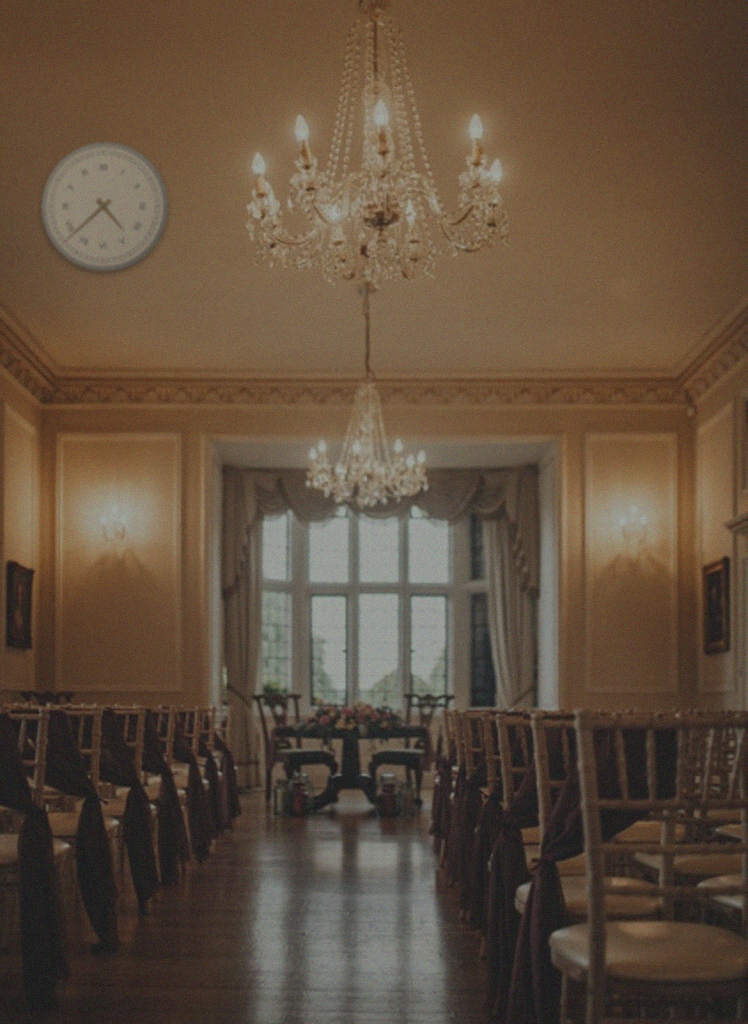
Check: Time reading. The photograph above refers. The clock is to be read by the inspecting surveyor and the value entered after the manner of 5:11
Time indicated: 4:38
